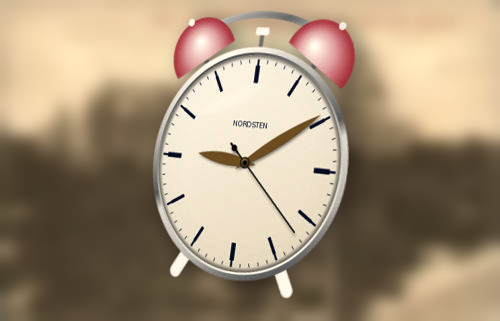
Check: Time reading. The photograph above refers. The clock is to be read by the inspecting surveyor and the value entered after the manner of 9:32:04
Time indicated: 9:09:22
